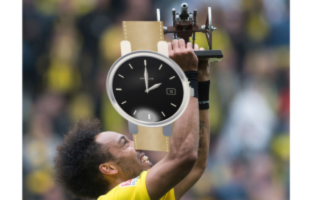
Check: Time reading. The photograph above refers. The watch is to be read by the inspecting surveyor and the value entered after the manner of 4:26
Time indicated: 2:00
